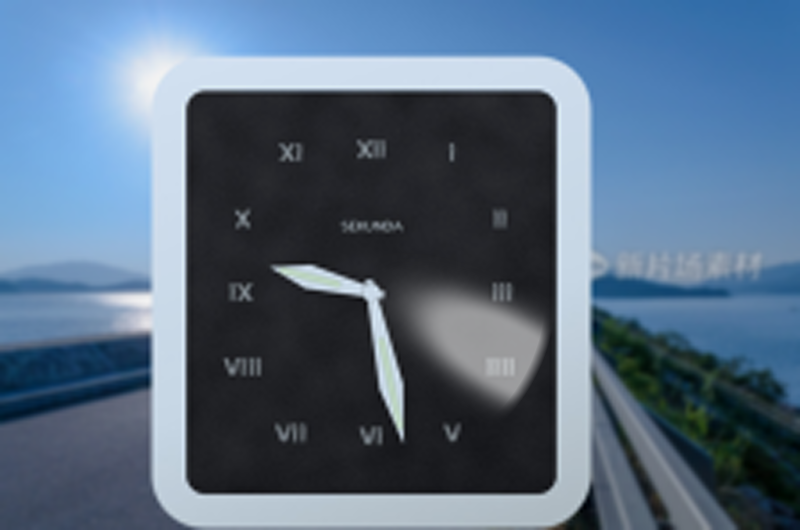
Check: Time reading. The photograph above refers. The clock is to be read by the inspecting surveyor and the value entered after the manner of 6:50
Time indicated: 9:28
